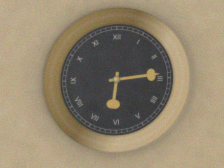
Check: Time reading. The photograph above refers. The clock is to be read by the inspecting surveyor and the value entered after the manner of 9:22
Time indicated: 6:14
